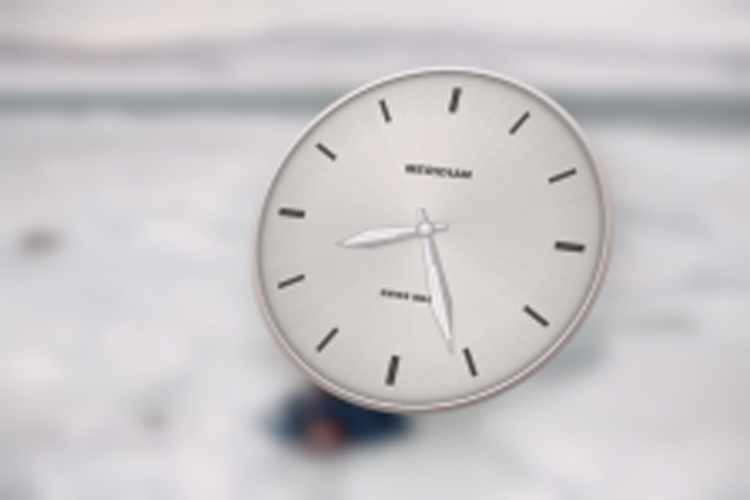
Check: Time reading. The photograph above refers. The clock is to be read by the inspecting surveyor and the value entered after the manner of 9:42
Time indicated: 8:26
